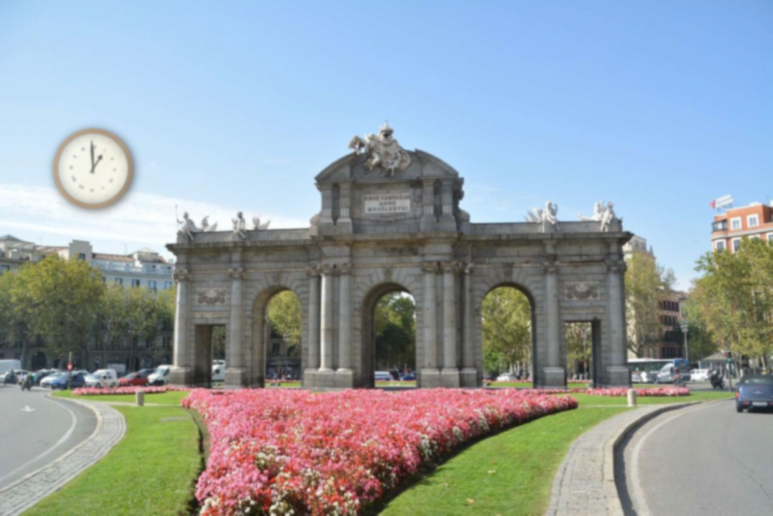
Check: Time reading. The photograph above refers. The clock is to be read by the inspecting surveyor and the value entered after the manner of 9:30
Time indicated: 12:59
